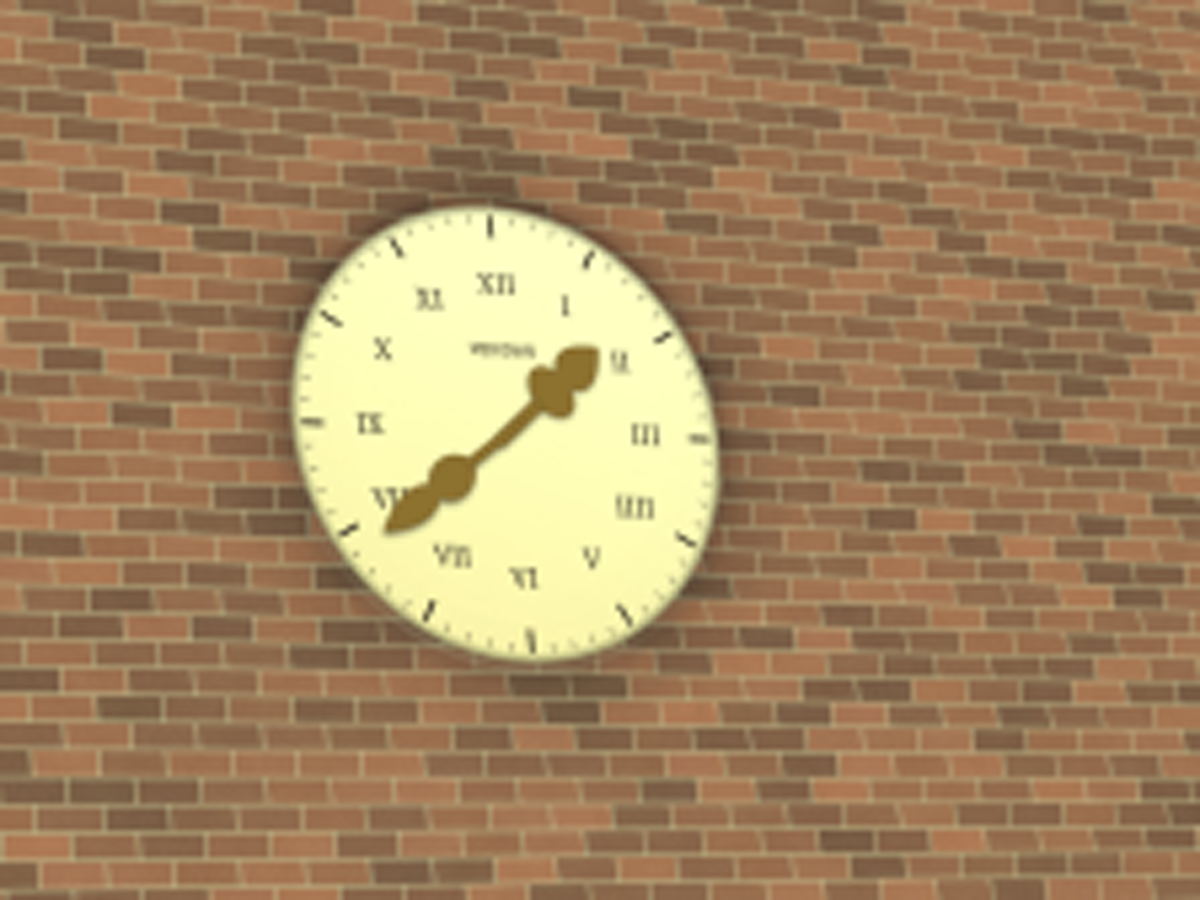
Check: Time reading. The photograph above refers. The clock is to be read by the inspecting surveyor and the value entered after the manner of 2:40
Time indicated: 1:39
